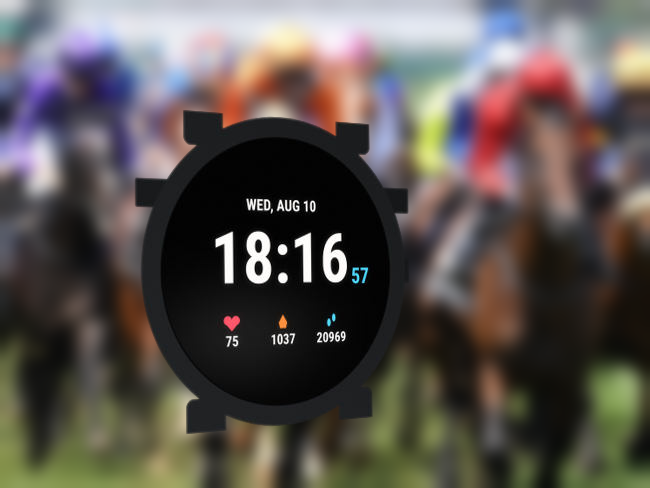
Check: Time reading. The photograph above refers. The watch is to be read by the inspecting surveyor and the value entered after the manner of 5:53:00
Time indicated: 18:16:57
